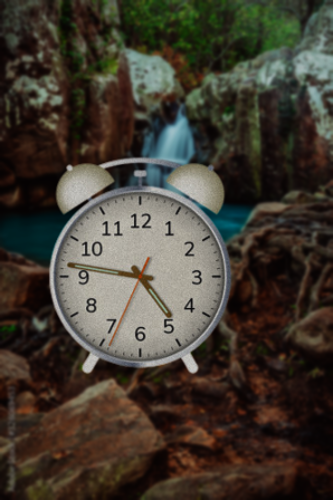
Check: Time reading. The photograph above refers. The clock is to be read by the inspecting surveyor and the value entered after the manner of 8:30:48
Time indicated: 4:46:34
